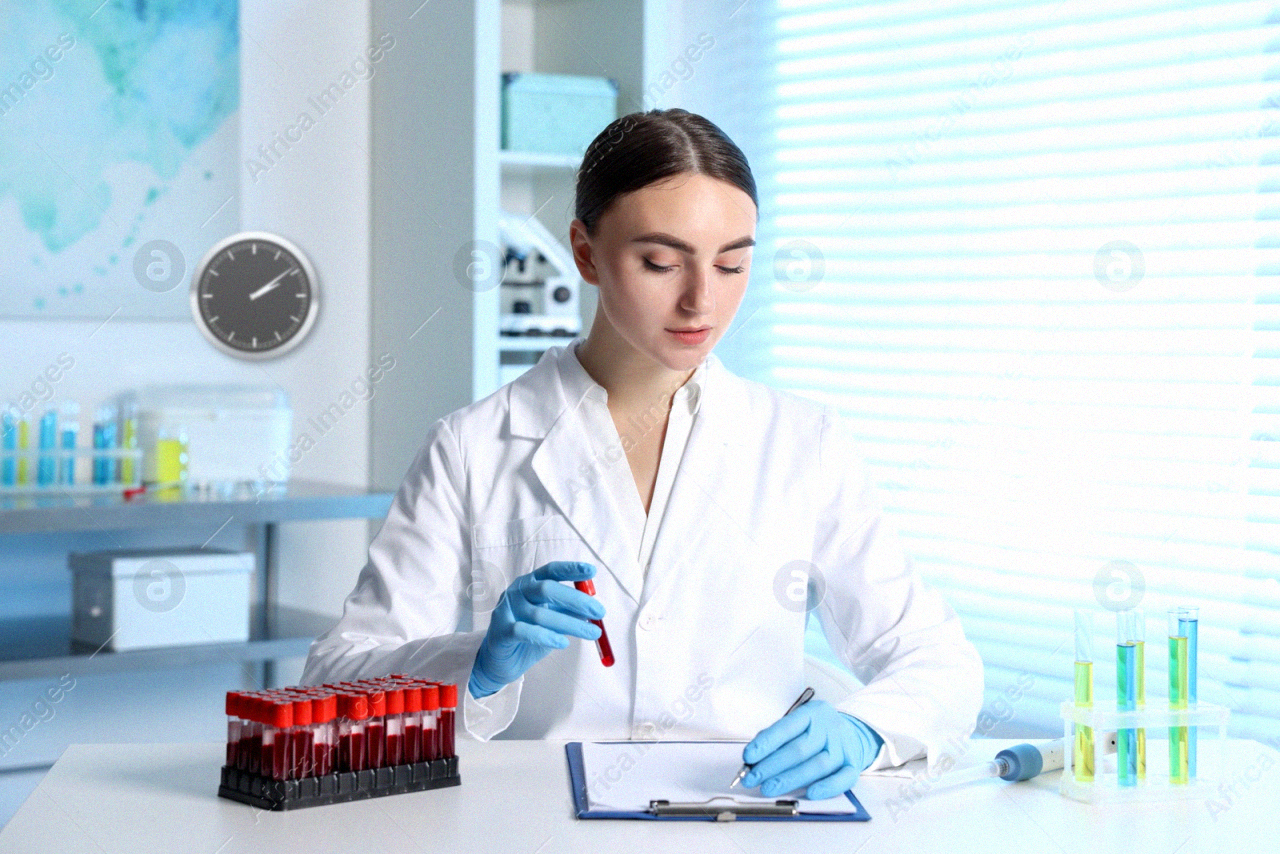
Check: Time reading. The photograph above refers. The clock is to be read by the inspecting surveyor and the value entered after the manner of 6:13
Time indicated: 2:09
